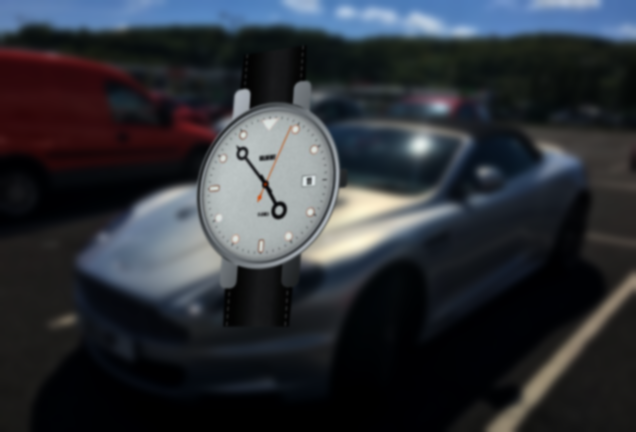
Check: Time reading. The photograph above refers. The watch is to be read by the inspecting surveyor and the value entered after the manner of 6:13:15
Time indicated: 4:53:04
